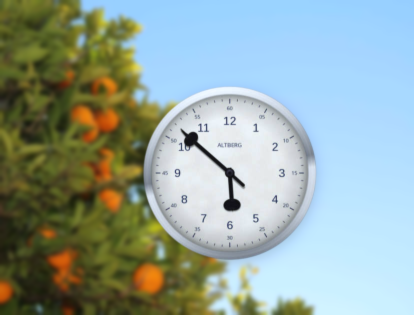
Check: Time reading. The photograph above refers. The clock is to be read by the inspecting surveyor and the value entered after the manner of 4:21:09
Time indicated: 5:51:52
